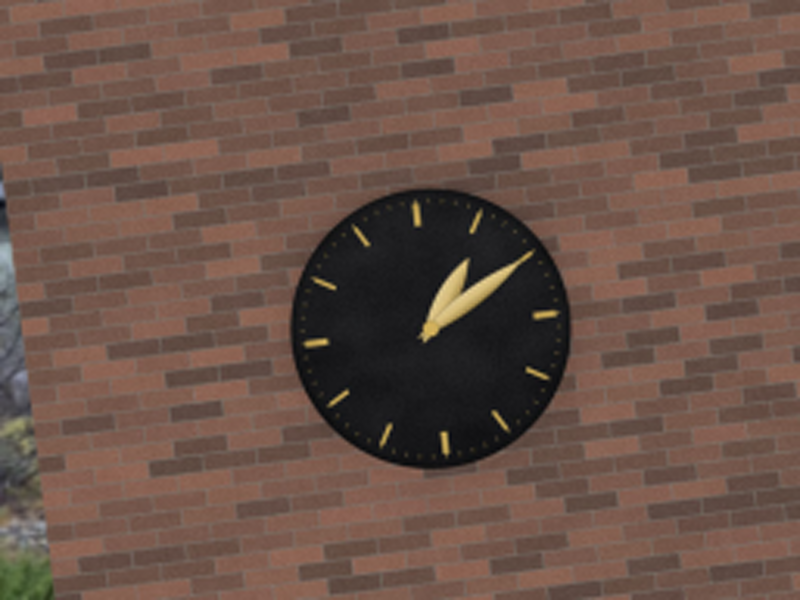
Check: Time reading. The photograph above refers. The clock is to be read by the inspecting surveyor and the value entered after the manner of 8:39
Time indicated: 1:10
